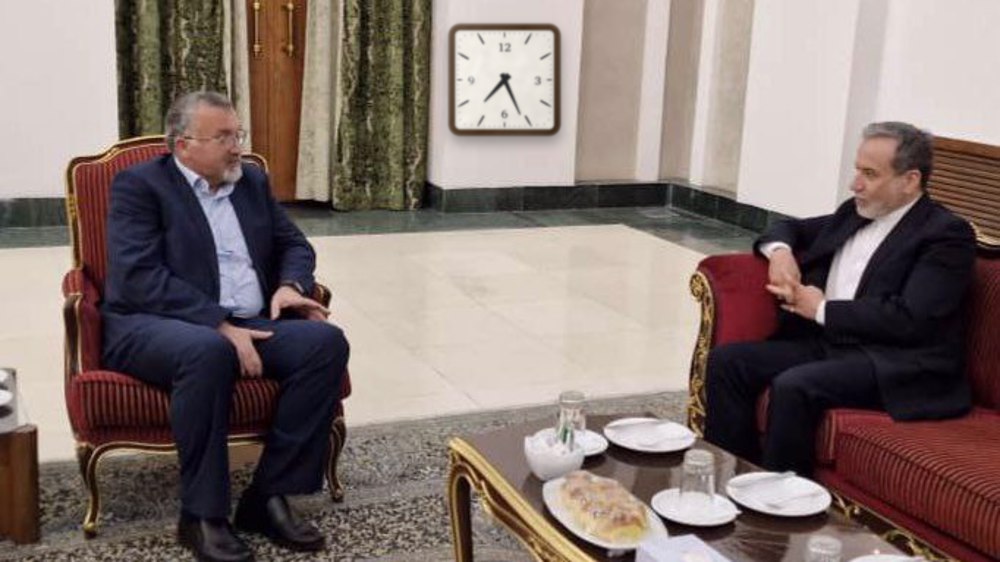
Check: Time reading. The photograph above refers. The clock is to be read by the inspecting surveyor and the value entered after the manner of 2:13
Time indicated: 7:26
